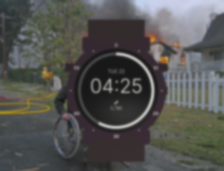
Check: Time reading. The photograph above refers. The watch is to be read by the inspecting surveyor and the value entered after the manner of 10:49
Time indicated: 4:25
